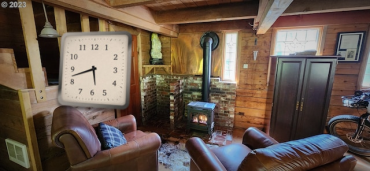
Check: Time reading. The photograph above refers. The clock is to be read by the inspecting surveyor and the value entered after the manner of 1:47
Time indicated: 5:42
